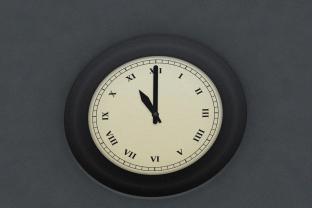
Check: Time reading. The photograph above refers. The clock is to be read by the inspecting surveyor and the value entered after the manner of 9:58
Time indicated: 11:00
